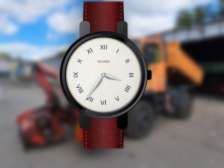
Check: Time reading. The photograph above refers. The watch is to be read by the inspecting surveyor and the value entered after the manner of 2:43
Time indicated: 3:36
